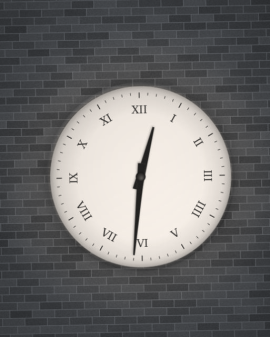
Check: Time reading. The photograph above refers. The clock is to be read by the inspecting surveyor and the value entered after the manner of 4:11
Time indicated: 12:31
